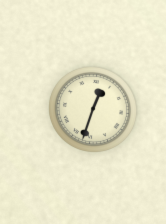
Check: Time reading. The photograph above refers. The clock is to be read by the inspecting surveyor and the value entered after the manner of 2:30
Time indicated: 12:32
